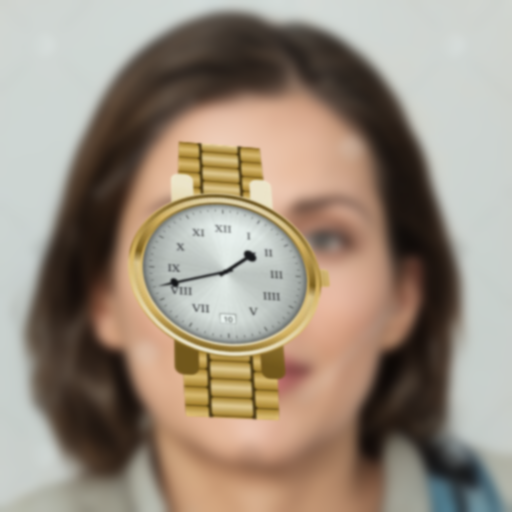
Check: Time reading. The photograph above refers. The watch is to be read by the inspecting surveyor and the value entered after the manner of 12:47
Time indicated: 1:42
